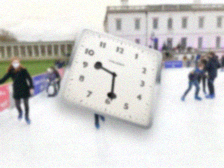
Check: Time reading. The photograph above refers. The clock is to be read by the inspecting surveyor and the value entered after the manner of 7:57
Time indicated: 9:29
